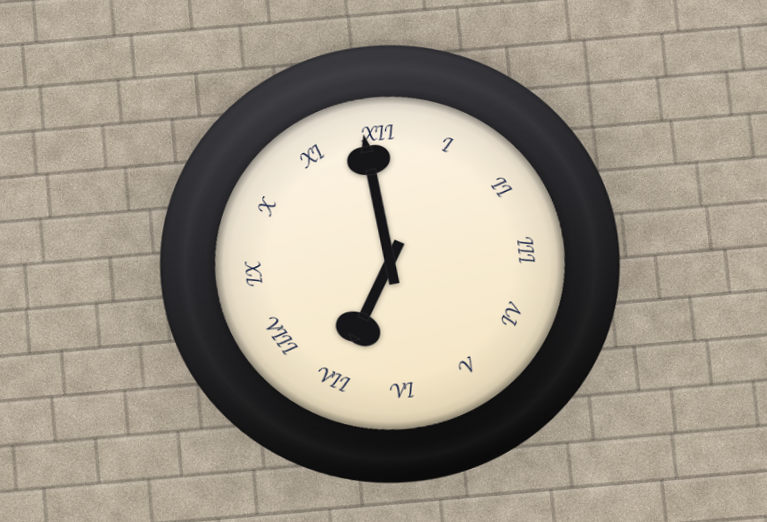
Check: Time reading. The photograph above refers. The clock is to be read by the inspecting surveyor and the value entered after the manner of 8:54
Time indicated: 6:59
